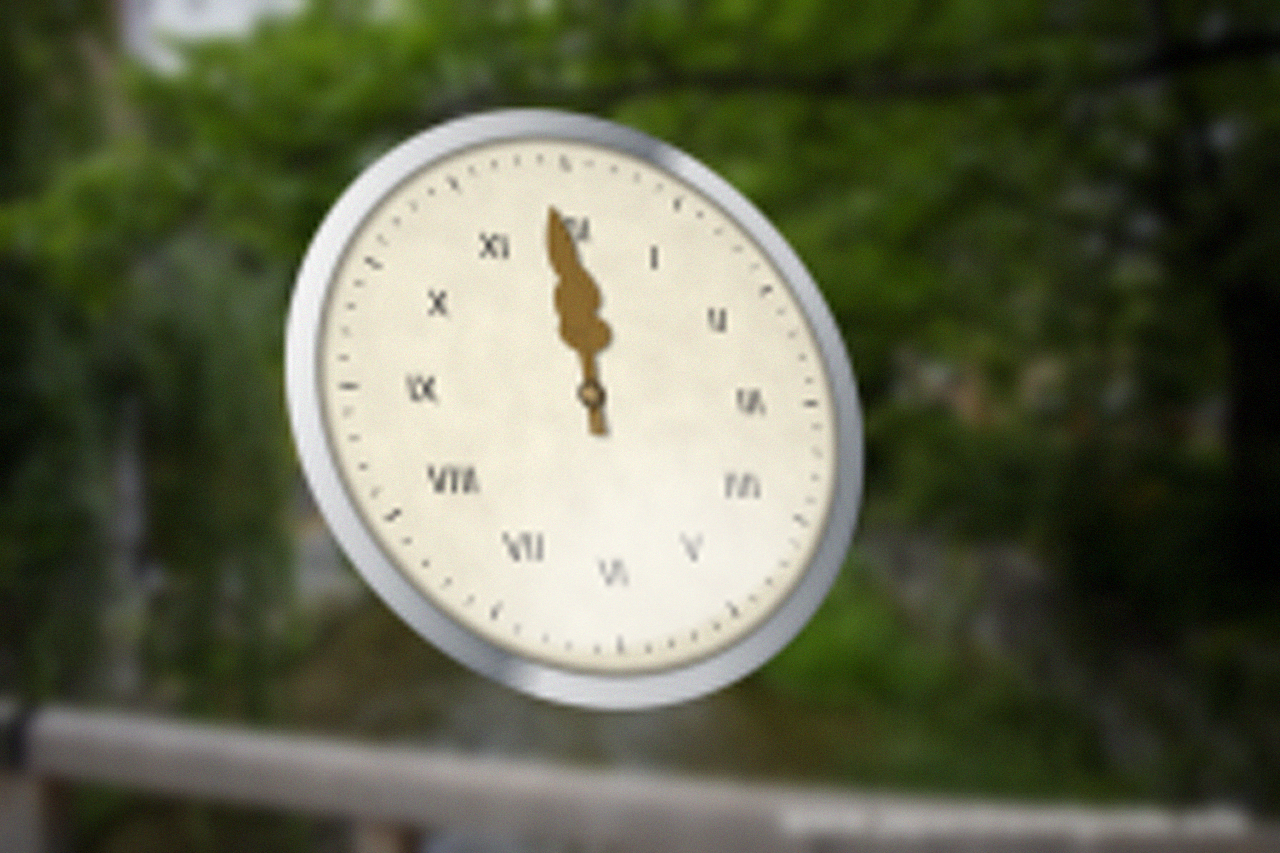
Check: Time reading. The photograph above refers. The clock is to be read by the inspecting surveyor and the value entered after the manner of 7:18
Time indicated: 11:59
